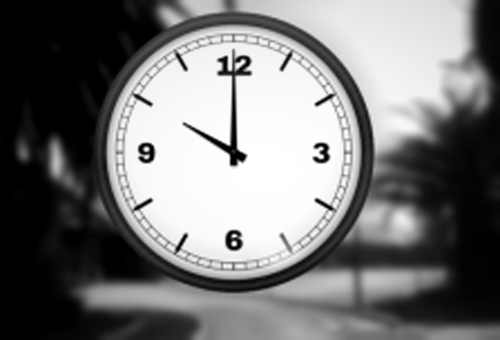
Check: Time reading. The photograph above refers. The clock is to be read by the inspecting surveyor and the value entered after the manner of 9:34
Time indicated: 10:00
